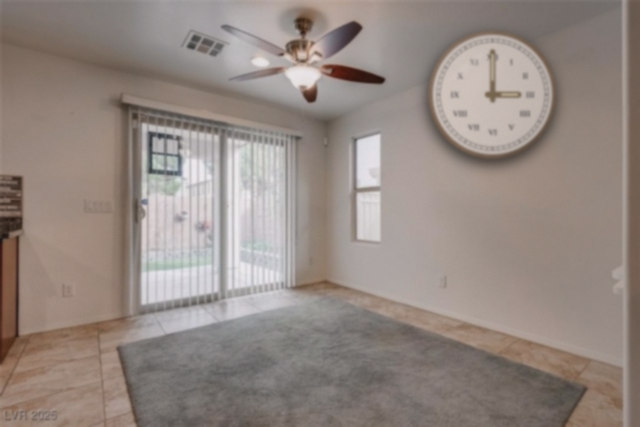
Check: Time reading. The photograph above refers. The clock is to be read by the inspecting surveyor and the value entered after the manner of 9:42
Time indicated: 3:00
